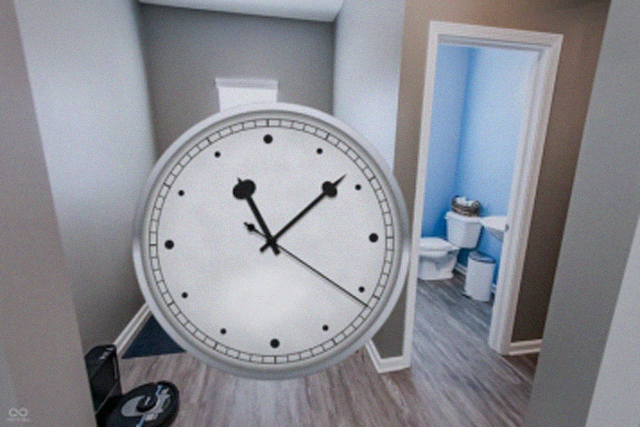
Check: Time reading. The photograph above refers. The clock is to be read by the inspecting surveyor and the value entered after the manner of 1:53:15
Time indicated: 11:08:21
